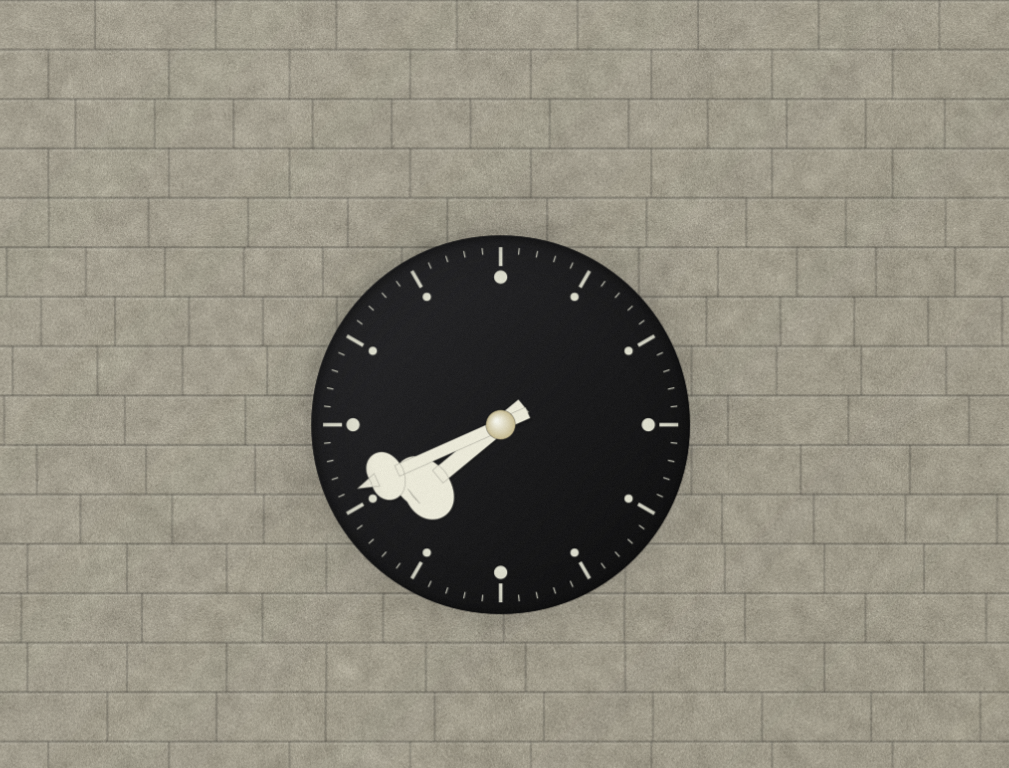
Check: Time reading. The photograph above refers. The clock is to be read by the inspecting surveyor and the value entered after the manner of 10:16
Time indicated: 7:41
